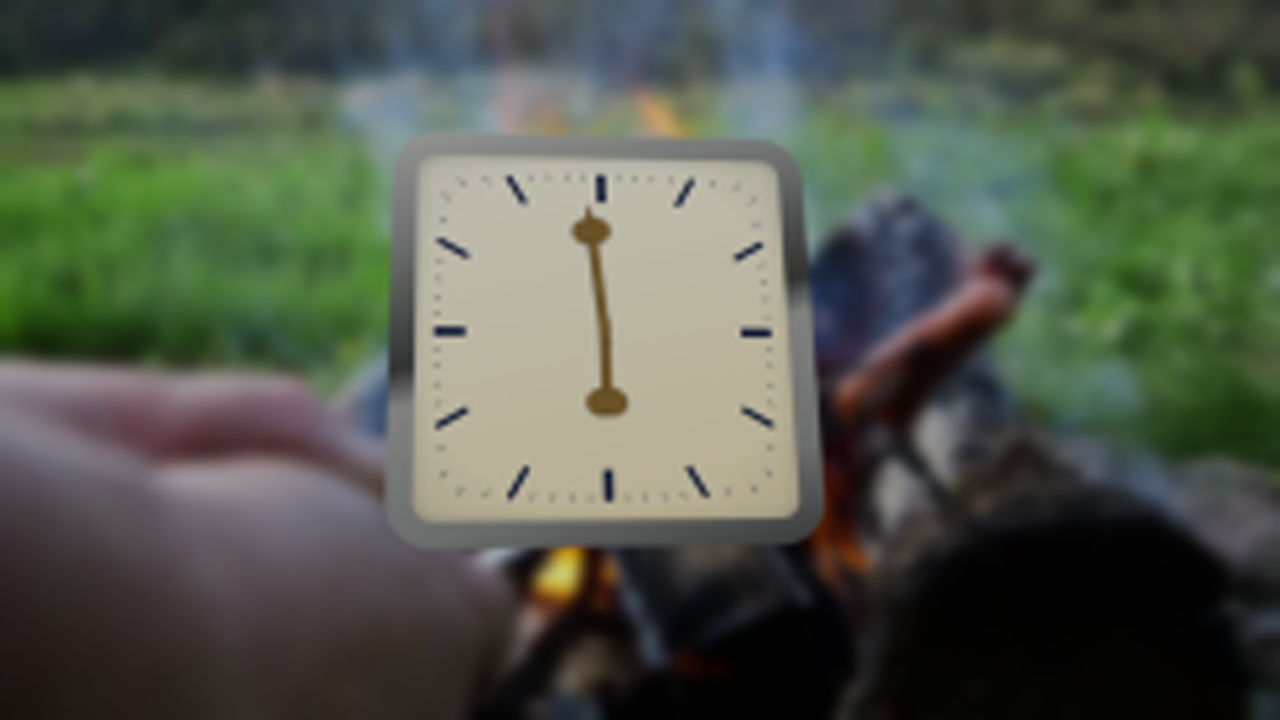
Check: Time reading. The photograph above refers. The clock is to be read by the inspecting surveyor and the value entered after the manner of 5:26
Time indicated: 5:59
